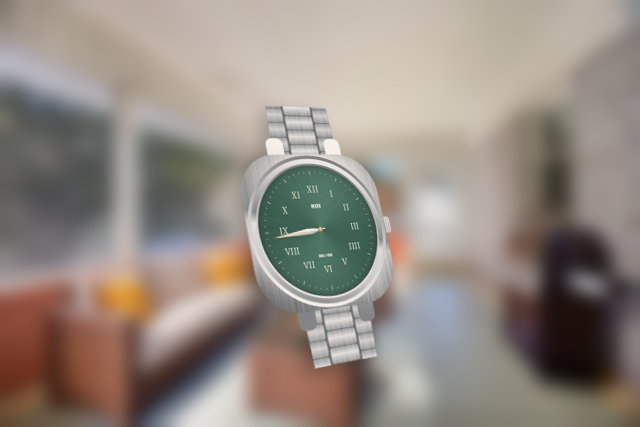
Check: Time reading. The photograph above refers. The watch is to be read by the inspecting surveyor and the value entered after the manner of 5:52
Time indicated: 8:44
